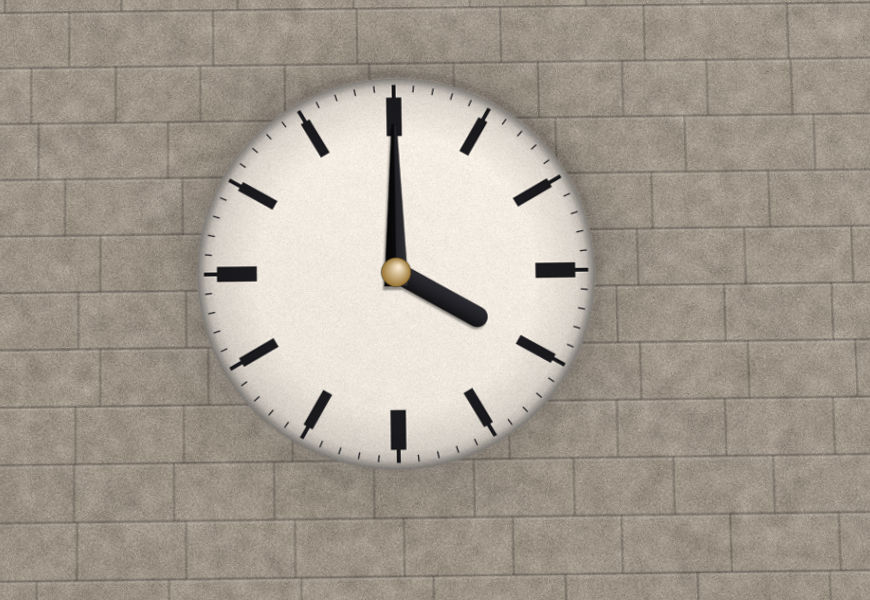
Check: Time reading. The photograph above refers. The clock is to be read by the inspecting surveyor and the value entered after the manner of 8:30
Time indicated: 4:00
